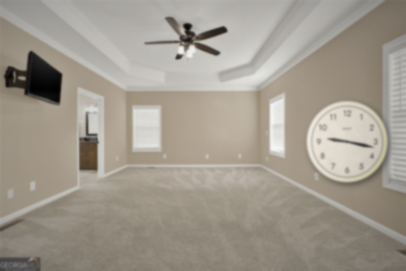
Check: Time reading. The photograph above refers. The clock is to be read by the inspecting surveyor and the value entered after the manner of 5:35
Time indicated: 9:17
